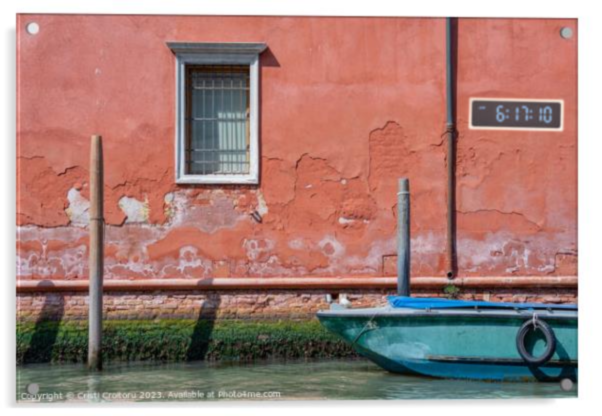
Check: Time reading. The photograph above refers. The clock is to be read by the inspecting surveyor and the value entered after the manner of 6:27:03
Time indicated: 6:17:10
